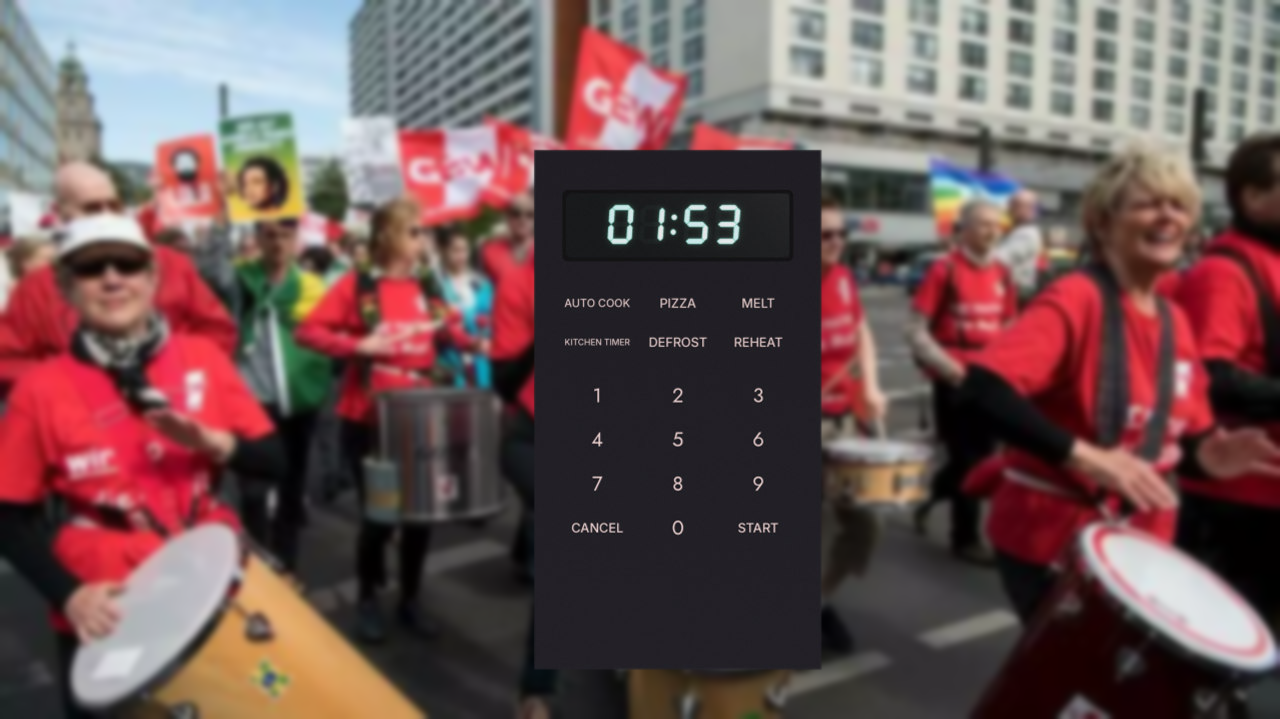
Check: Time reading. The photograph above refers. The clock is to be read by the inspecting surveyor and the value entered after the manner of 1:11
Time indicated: 1:53
